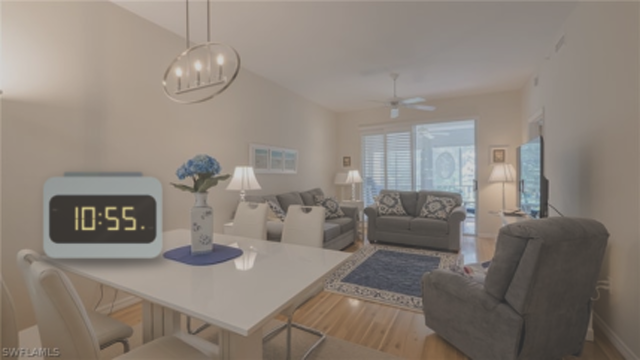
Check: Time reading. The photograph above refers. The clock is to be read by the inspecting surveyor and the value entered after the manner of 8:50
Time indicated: 10:55
